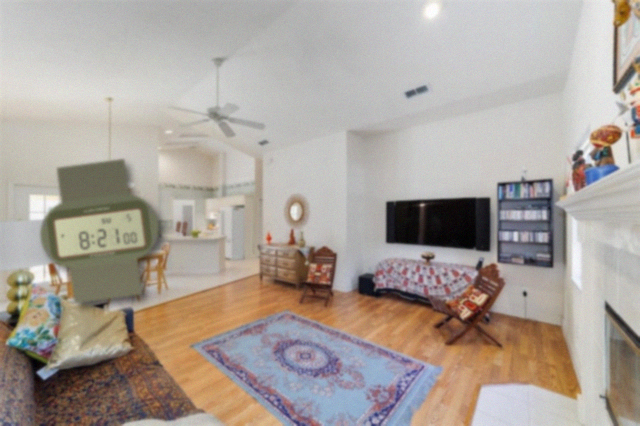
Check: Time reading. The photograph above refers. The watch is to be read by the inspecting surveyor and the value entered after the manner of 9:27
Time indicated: 8:21
